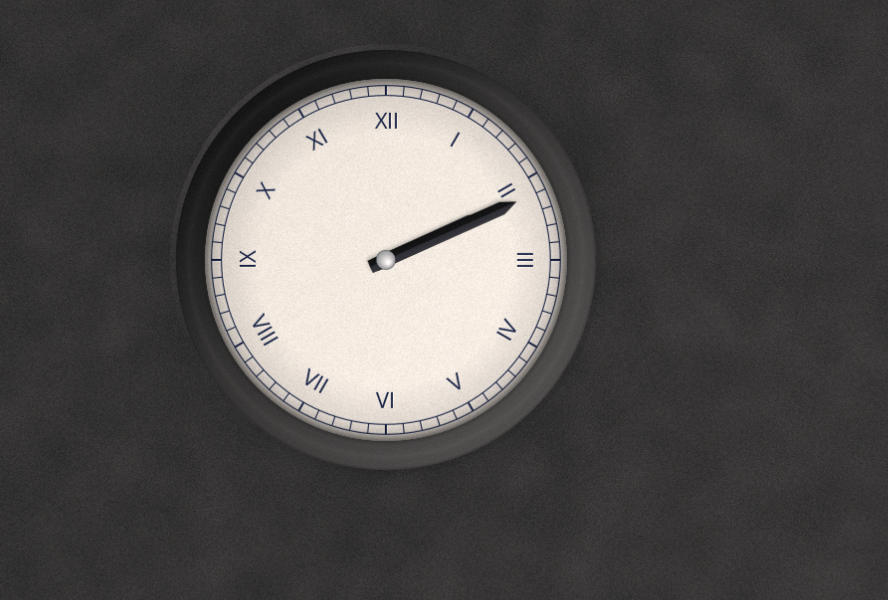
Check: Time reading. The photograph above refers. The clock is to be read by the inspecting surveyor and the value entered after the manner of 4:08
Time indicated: 2:11
